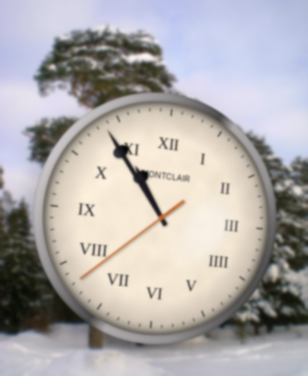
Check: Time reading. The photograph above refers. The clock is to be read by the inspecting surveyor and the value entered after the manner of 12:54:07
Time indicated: 10:53:38
